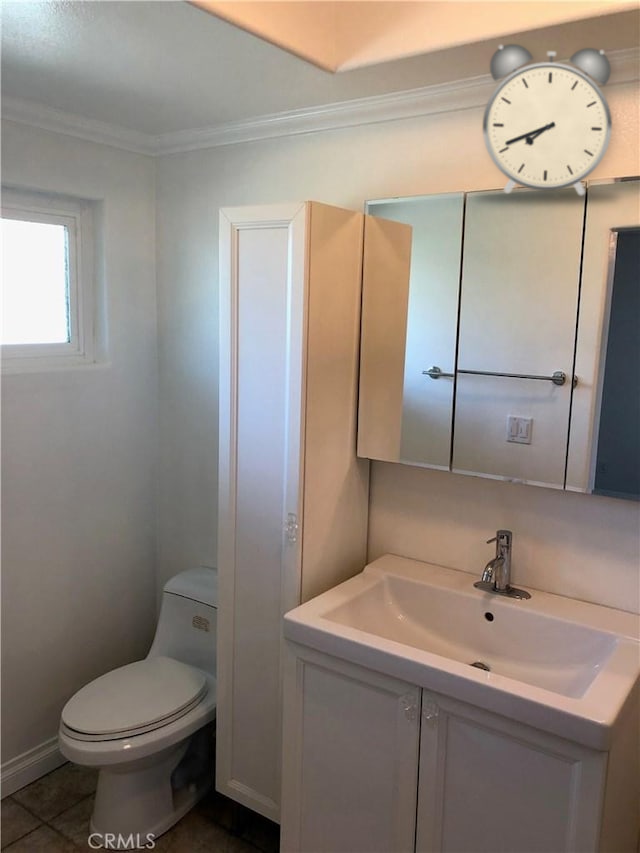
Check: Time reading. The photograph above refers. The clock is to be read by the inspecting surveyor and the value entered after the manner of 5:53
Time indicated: 7:41
